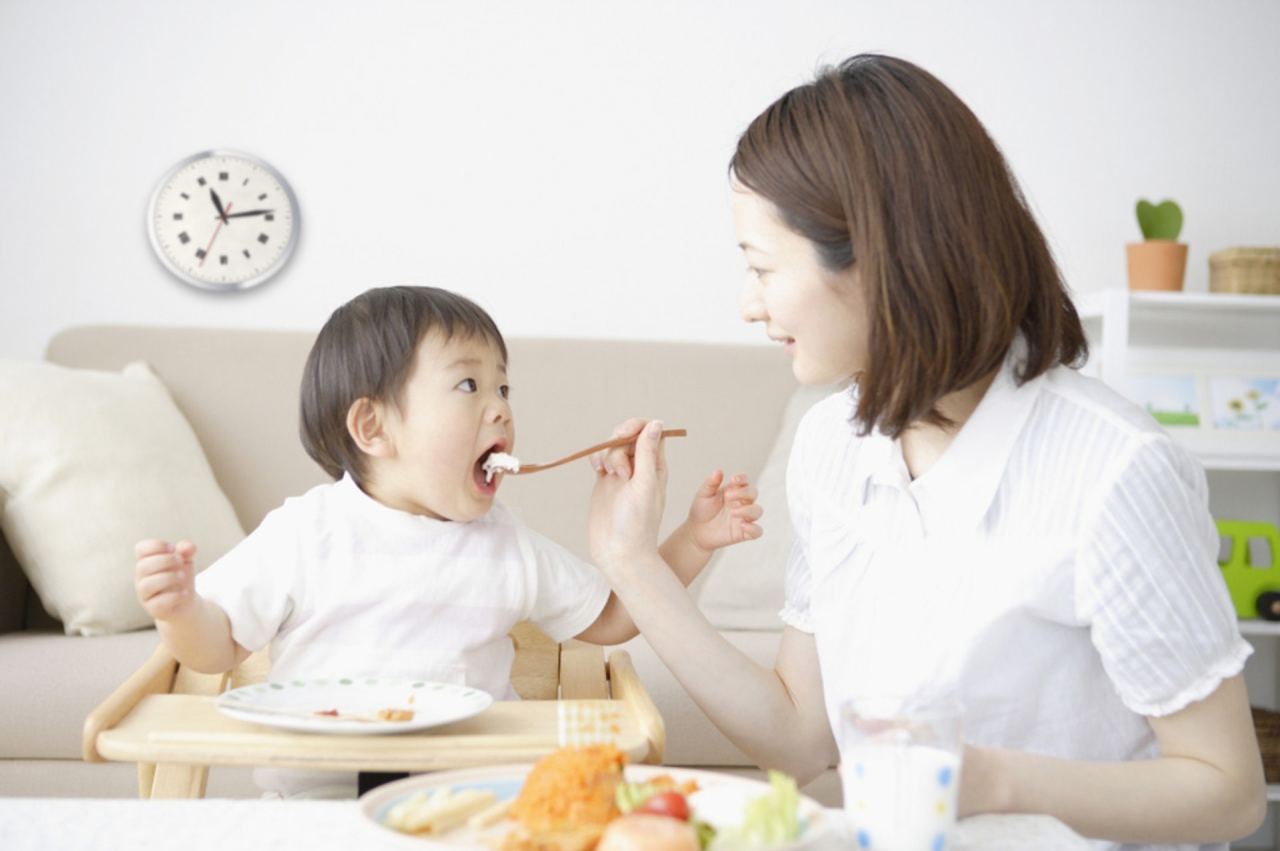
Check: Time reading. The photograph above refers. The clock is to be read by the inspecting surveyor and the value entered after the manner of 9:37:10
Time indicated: 11:13:34
